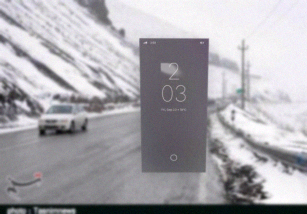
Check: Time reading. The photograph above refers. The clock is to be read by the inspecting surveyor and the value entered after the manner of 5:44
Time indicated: 2:03
